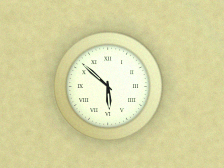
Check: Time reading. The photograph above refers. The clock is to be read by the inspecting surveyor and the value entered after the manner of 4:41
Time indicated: 5:52
